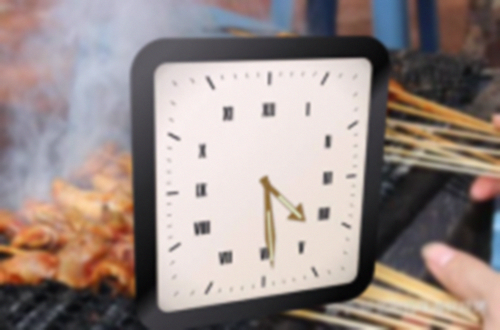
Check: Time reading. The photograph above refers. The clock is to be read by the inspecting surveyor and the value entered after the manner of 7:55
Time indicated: 4:29
